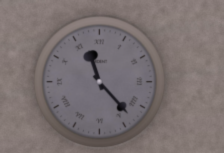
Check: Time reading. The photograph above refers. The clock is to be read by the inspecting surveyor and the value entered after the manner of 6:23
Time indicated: 11:23
